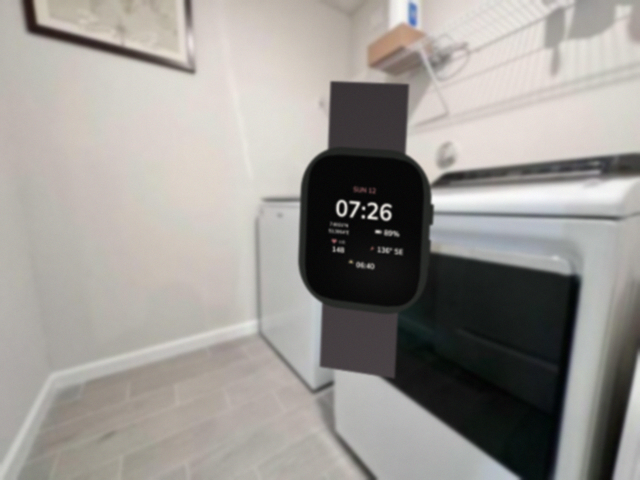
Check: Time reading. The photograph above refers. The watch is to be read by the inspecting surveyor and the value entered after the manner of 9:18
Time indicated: 7:26
